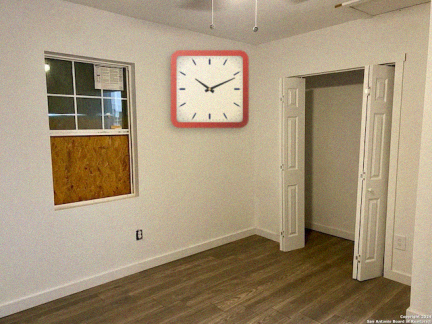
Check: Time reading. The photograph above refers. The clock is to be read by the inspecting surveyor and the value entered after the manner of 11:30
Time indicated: 10:11
